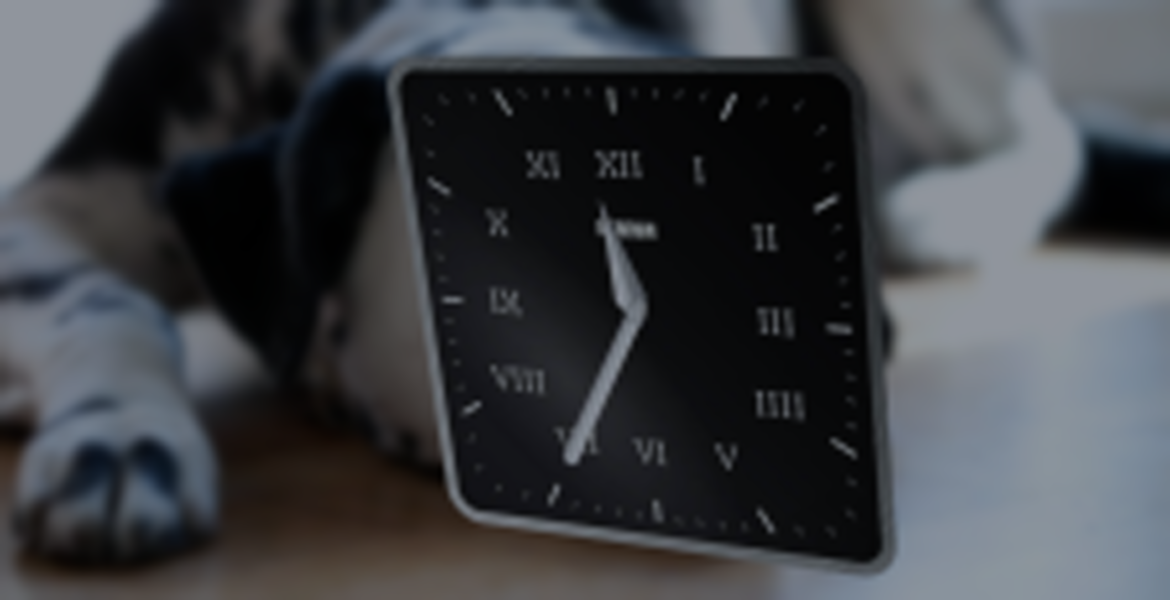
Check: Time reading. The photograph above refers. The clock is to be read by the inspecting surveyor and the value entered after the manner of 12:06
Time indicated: 11:35
